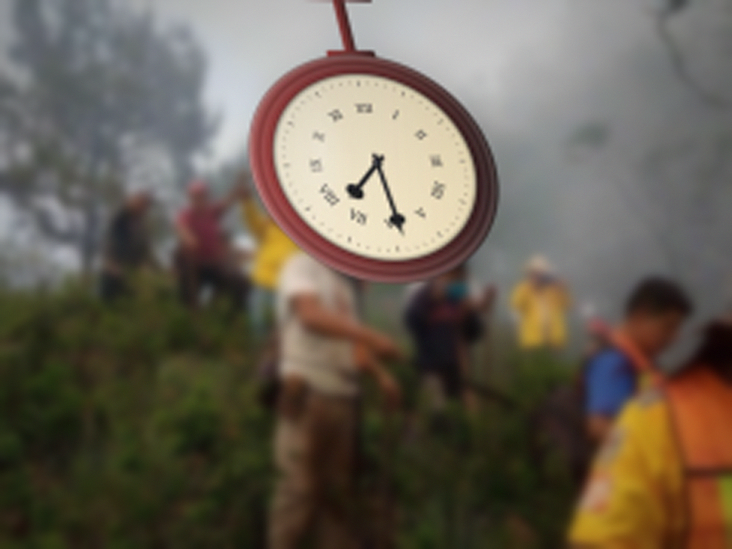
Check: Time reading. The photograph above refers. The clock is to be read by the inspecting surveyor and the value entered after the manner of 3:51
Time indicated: 7:29
